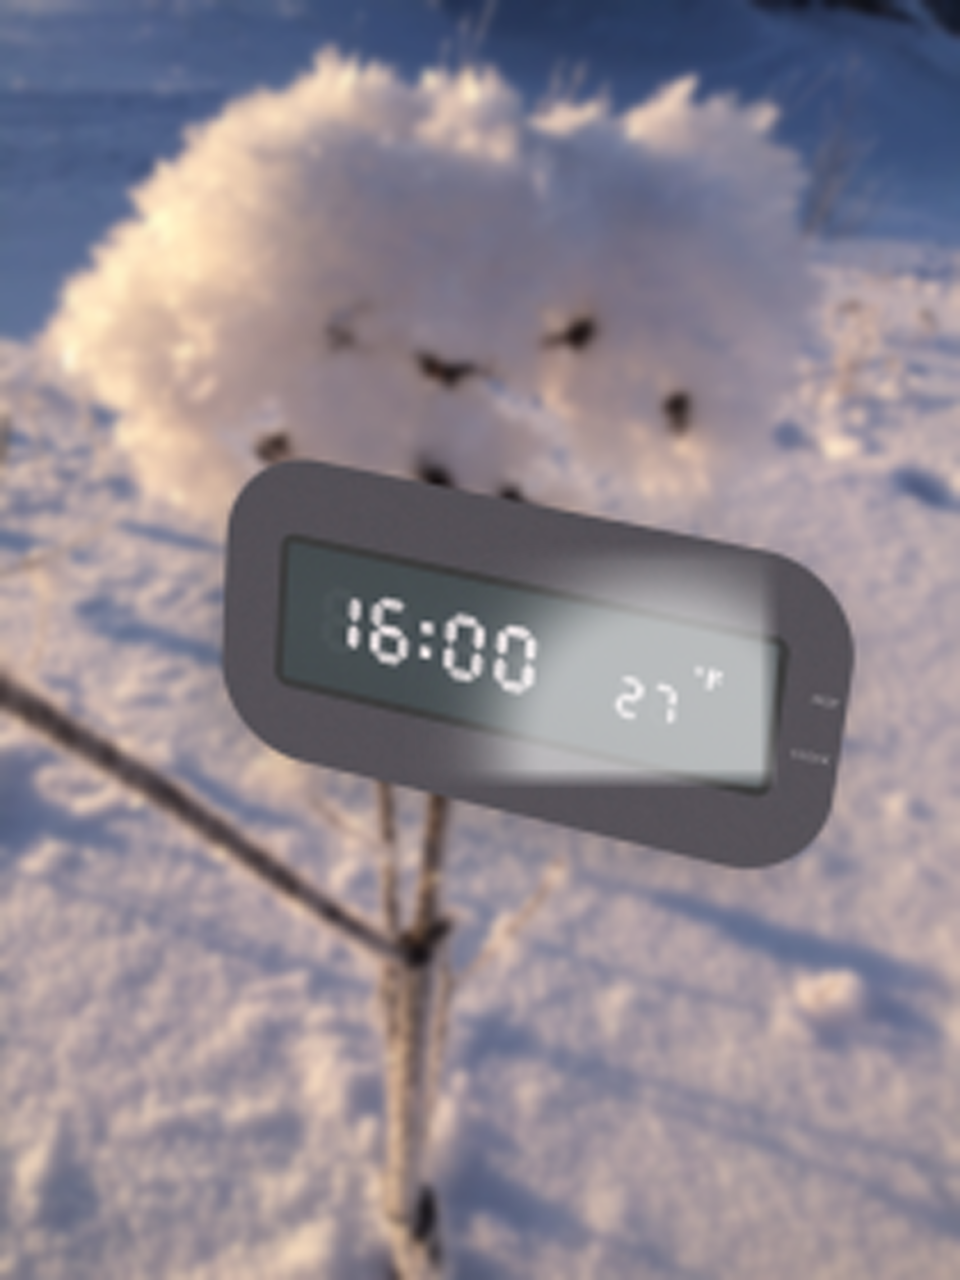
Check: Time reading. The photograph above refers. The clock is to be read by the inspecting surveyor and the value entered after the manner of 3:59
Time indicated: 16:00
